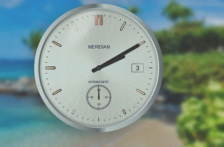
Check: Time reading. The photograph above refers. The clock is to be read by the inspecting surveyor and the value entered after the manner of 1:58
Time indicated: 2:10
